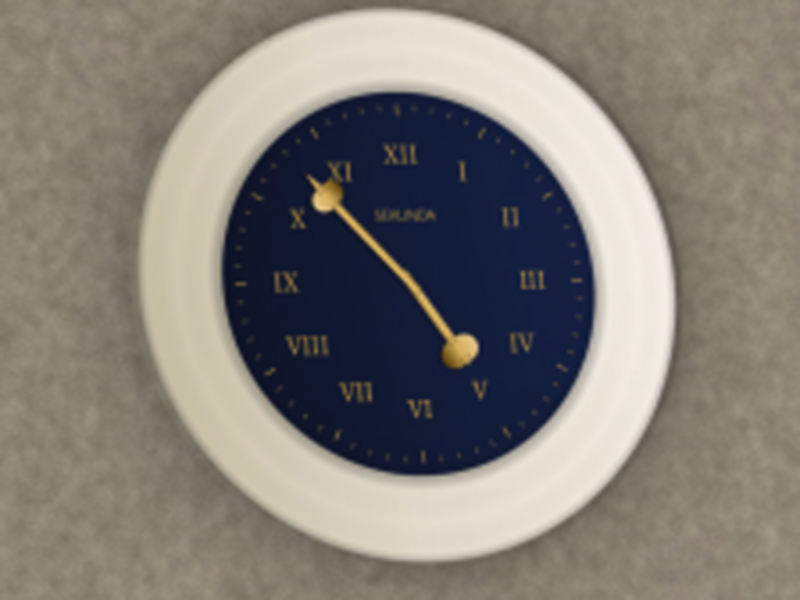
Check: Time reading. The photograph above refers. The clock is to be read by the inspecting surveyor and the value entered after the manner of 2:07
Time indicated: 4:53
